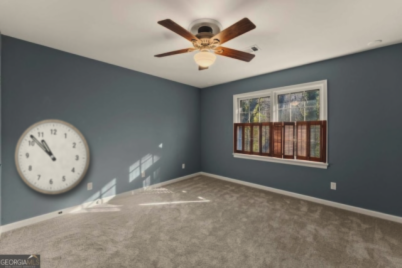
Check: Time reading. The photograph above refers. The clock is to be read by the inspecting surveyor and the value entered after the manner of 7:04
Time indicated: 10:52
